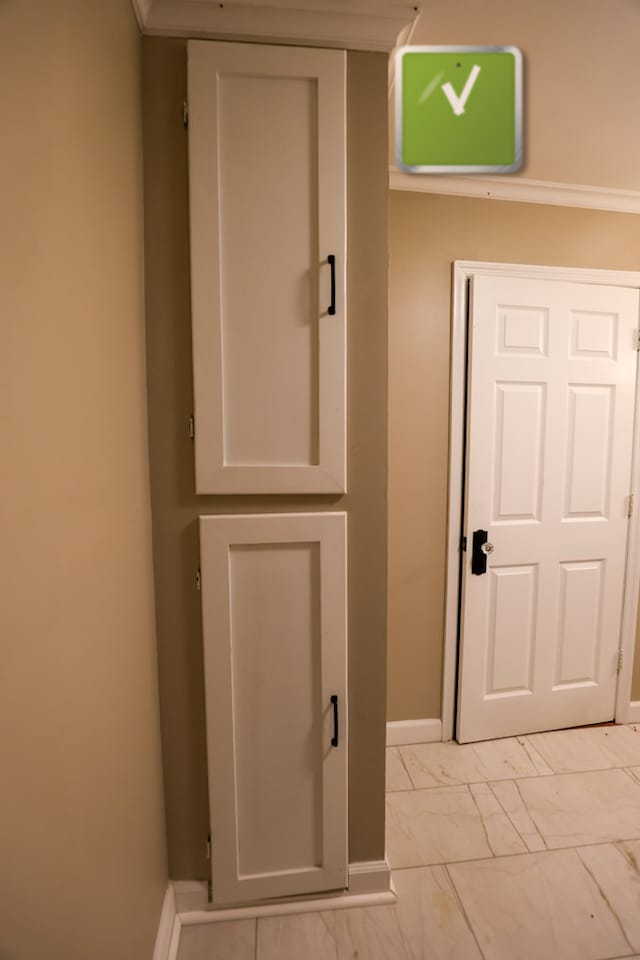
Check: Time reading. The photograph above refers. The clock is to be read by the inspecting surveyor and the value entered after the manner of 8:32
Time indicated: 11:04
